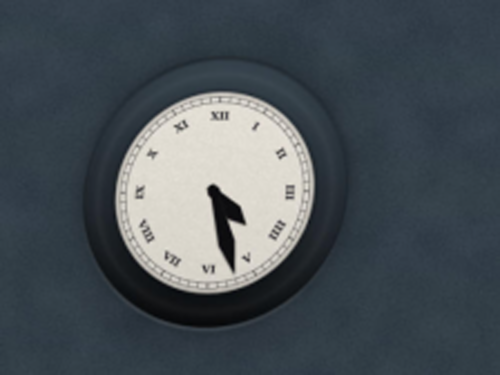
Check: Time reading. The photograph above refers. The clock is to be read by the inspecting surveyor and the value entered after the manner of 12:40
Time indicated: 4:27
